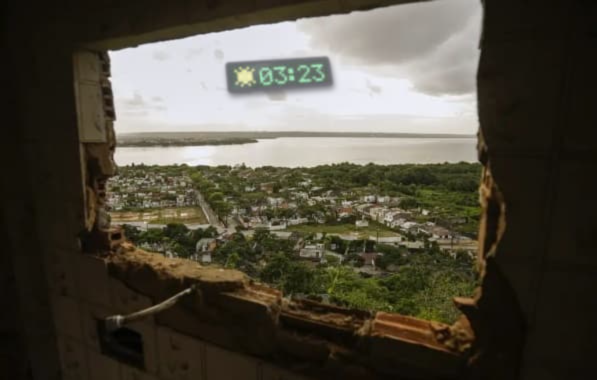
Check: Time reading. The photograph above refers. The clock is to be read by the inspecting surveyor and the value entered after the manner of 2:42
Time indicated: 3:23
